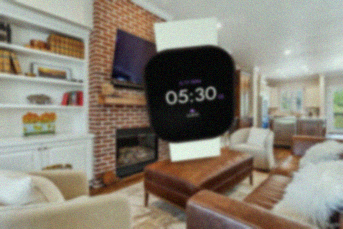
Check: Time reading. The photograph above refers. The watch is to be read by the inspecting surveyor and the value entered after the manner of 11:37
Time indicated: 5:30
